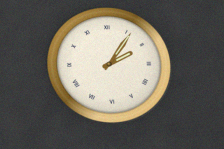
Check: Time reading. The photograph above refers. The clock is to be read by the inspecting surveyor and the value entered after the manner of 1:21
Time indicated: 2:06
